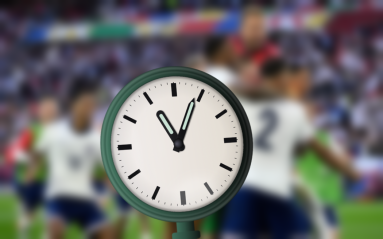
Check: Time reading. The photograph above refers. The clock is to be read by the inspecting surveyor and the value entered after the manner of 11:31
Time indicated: 11:04
